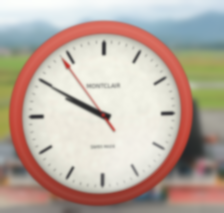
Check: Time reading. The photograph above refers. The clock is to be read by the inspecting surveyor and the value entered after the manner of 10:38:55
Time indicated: 9:49:54
